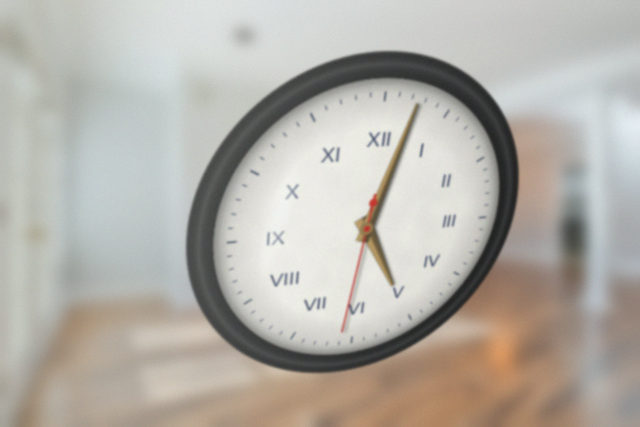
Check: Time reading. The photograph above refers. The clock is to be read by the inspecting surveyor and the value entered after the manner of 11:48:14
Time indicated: 5:02:31
